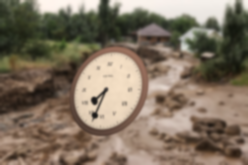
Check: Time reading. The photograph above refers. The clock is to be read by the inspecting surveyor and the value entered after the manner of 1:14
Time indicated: 7:33
